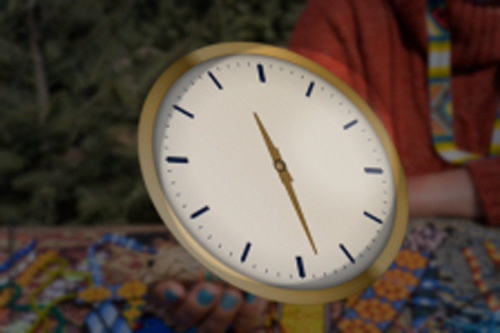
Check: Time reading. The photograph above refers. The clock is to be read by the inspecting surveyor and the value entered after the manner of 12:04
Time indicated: 11:28
